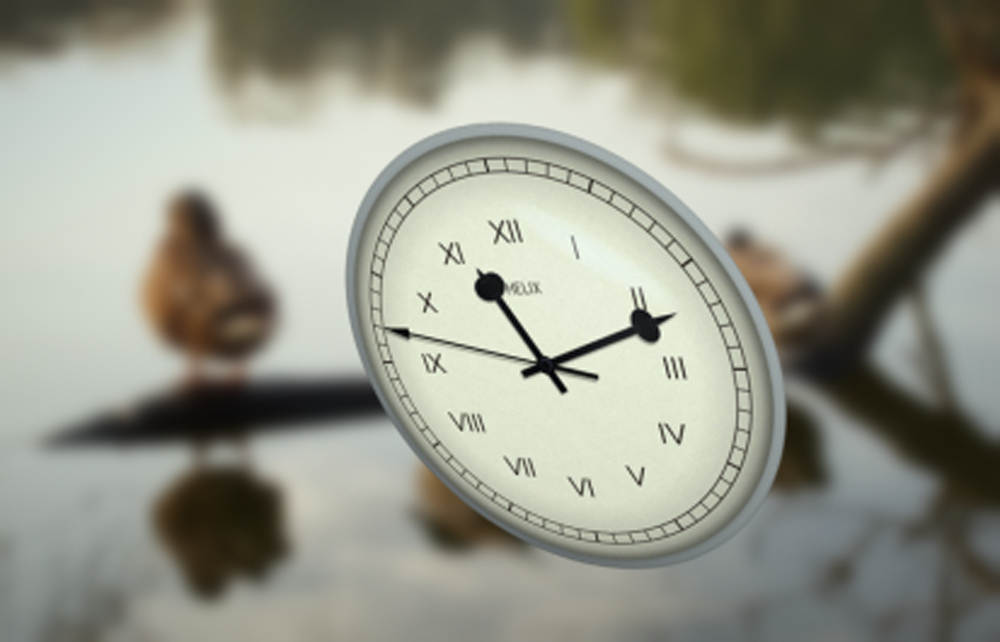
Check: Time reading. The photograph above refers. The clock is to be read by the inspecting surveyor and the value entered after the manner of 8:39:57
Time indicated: 11:11:47
